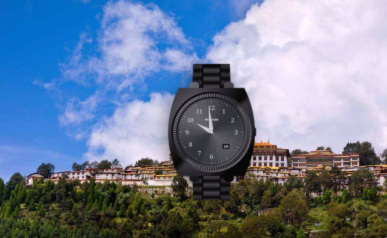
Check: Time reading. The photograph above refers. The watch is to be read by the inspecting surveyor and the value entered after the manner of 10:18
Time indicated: 9:59
